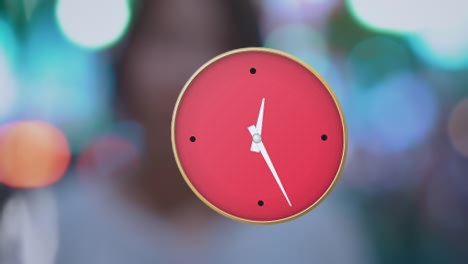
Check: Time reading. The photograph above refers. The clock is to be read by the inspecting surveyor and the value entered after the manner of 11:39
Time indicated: 12:26
